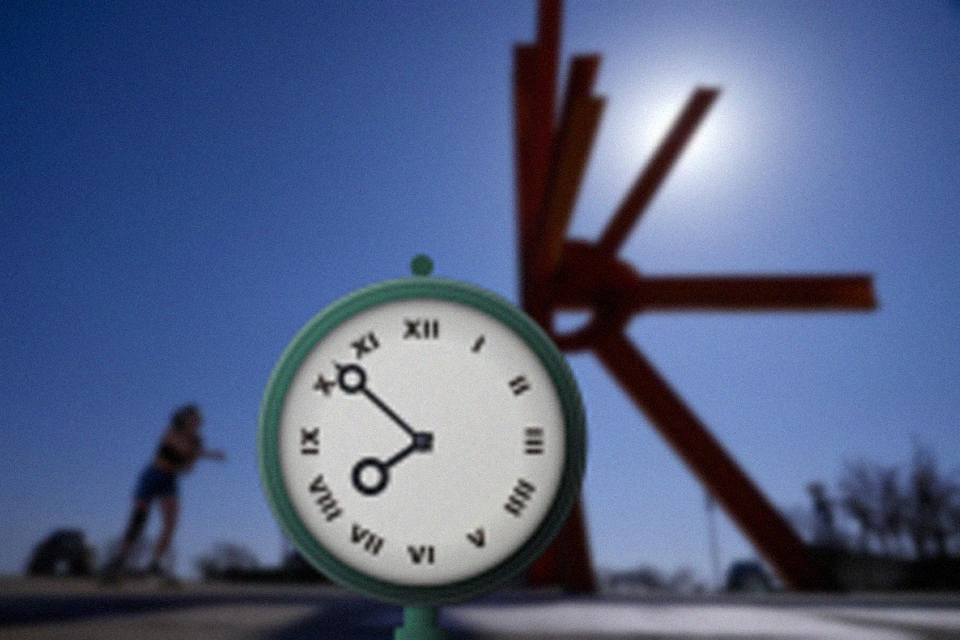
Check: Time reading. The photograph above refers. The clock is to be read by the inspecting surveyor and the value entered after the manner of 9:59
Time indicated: 7:52
